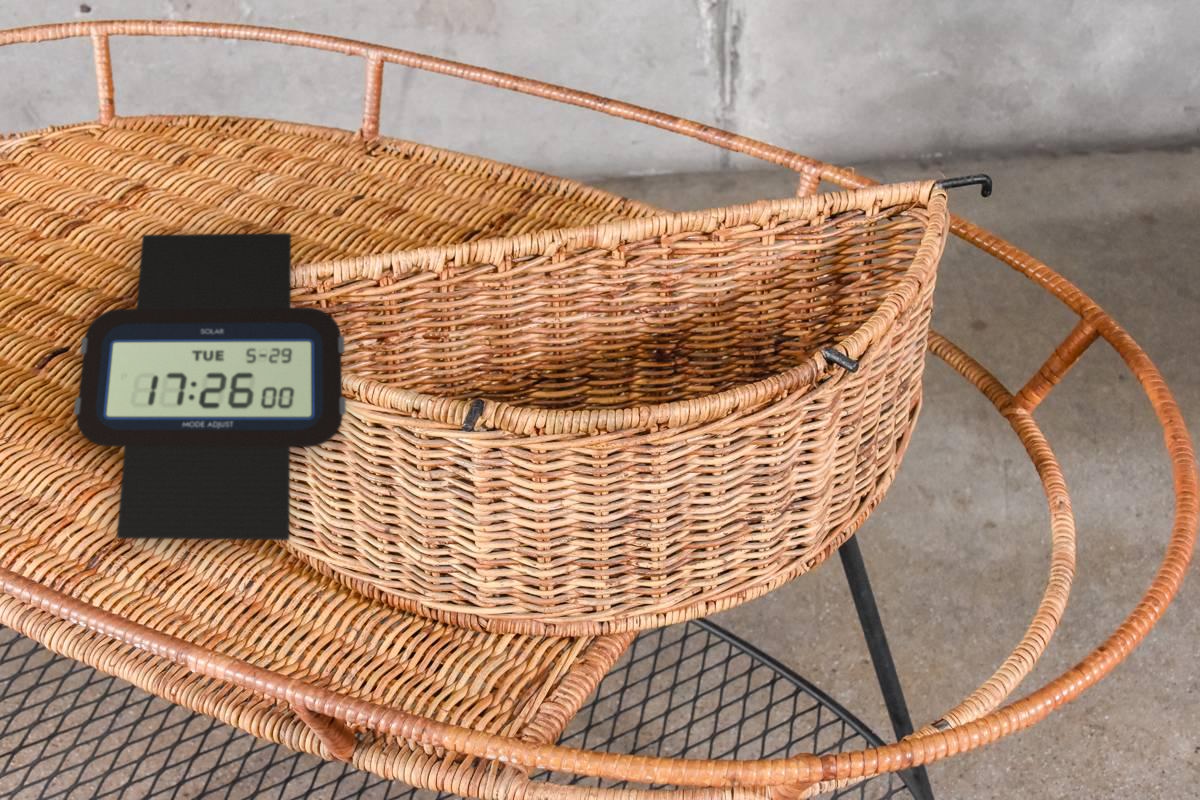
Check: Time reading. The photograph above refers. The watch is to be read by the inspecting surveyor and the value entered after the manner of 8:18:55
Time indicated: 17:26:00
